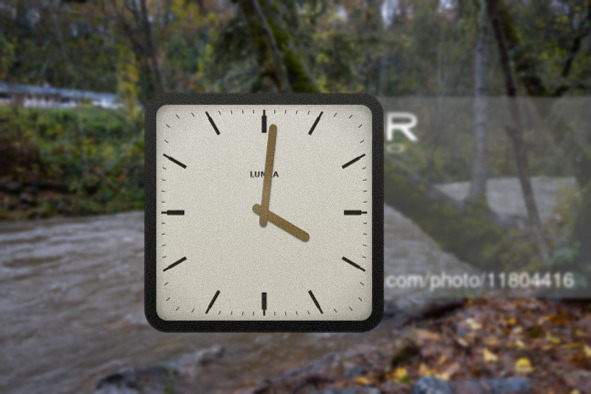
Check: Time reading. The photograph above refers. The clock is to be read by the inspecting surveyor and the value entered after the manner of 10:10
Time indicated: 4:01
